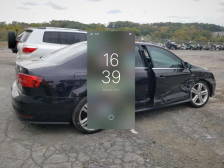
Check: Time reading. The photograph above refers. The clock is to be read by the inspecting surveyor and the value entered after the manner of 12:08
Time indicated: 16:39
